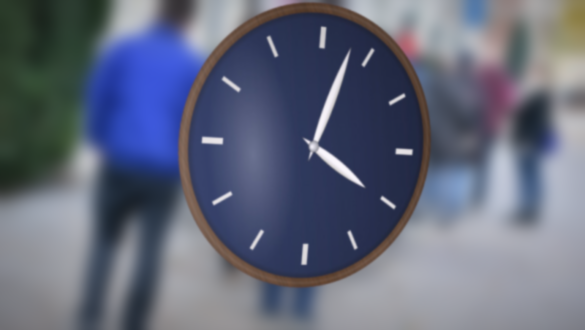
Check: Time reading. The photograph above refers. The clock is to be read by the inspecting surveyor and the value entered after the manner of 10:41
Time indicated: 4:03
